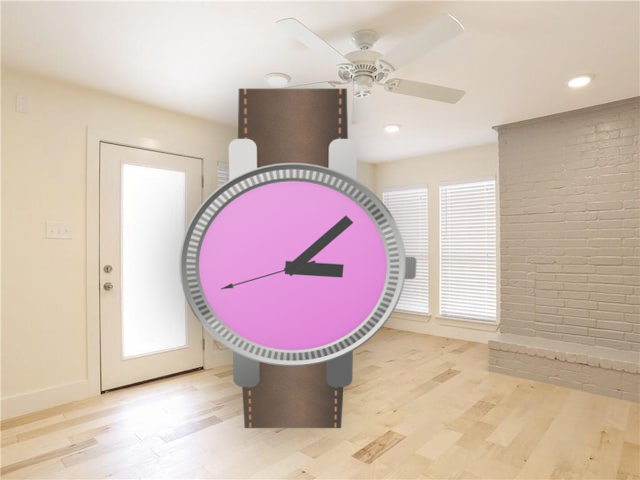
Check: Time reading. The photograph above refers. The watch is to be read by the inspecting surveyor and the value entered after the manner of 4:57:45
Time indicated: 3:07:42
